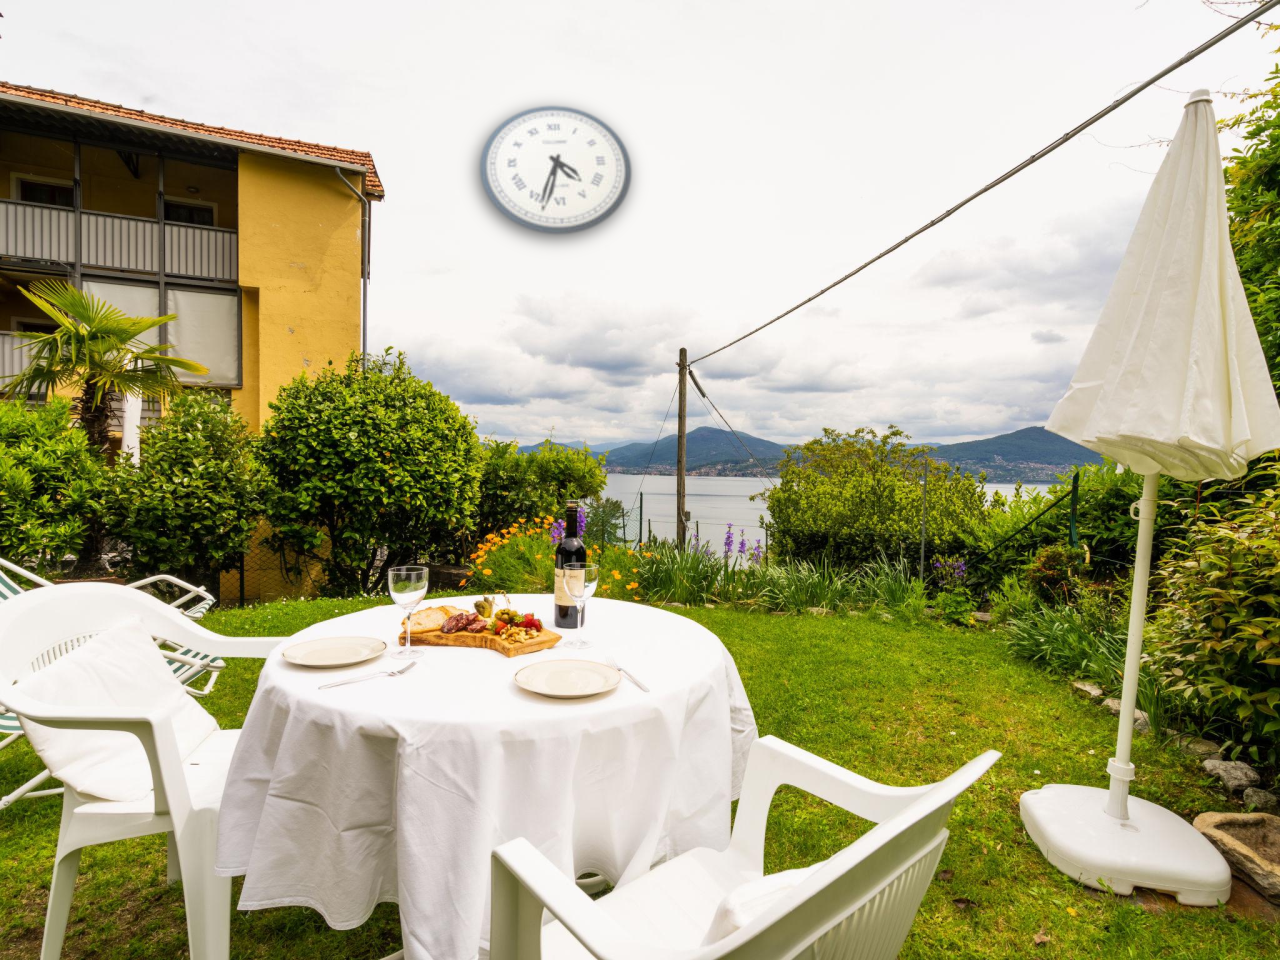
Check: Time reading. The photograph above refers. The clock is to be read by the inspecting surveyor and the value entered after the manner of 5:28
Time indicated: 4:33
